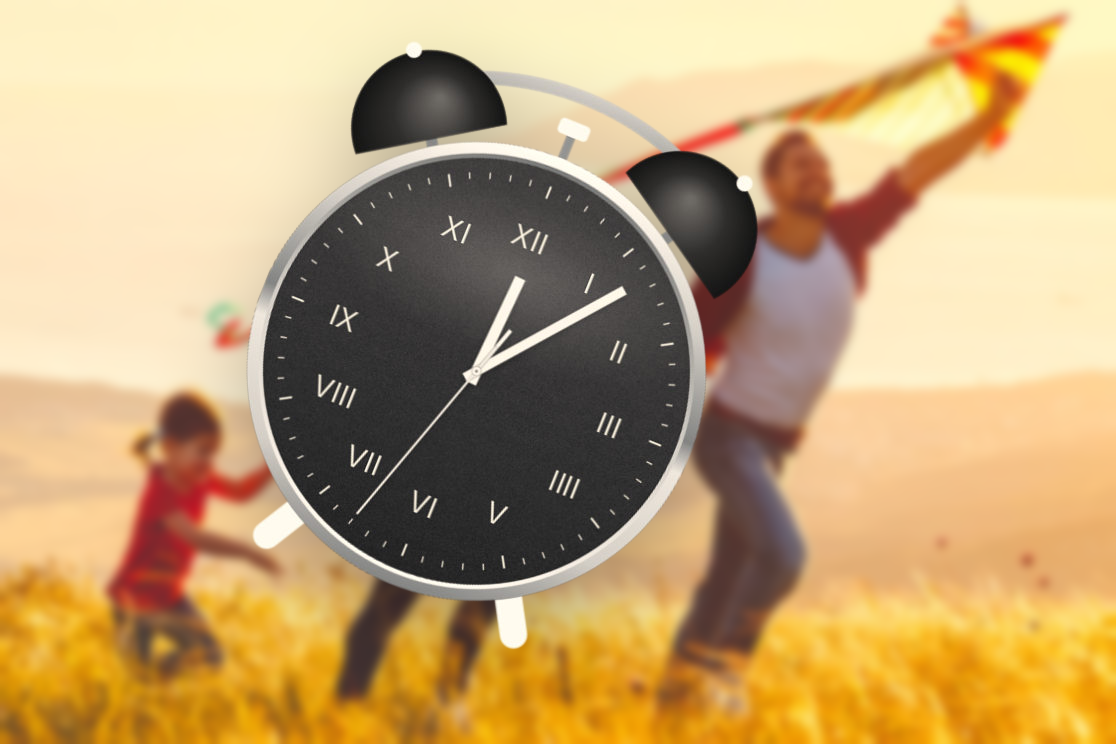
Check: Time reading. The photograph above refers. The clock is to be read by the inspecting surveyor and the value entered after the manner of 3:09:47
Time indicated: 12:06:33
